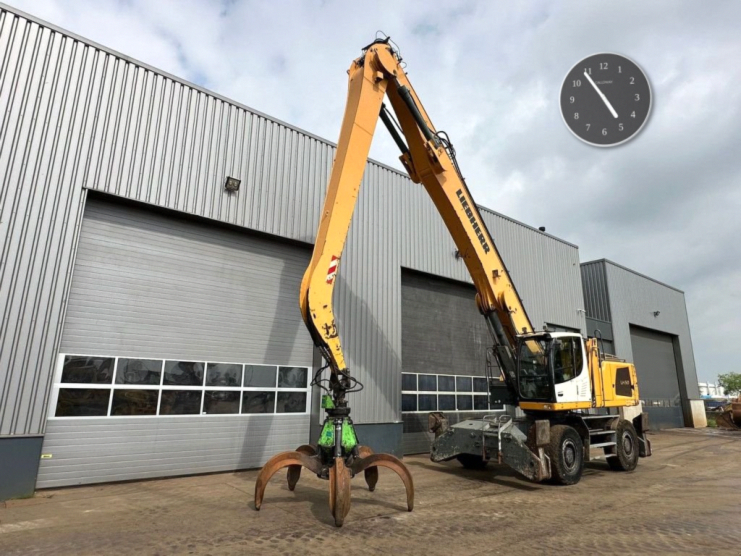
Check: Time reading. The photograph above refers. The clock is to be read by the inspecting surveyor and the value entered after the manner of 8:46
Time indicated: 4:54
